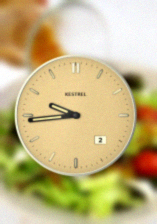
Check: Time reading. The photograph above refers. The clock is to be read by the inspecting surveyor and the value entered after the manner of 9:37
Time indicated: 9:44
